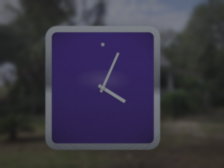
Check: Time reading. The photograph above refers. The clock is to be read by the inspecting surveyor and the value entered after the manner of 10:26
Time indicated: 4:04
